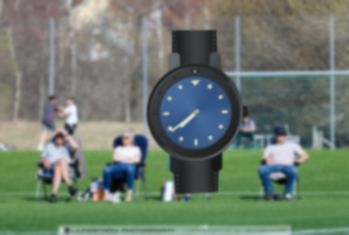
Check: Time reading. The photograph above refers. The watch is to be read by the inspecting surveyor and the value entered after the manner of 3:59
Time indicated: 7:39
